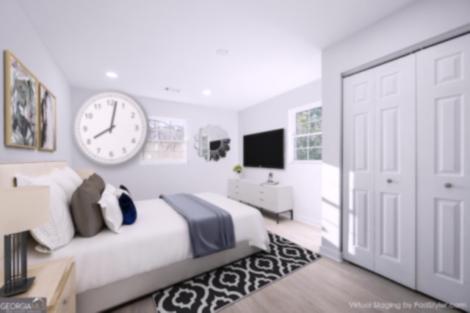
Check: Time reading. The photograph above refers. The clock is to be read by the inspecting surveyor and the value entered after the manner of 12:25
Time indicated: 8:02
